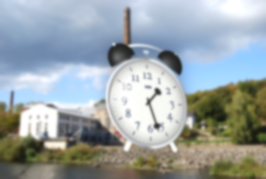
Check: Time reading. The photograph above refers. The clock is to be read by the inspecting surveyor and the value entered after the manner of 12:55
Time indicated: 1:27
